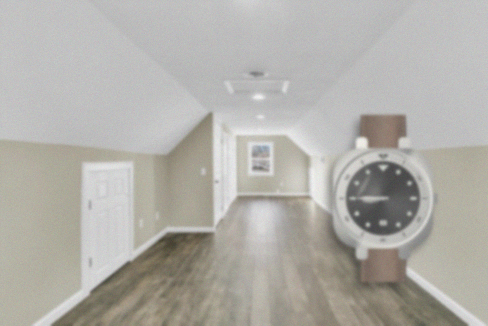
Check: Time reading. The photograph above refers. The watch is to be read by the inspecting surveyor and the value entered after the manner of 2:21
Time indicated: 8:45
